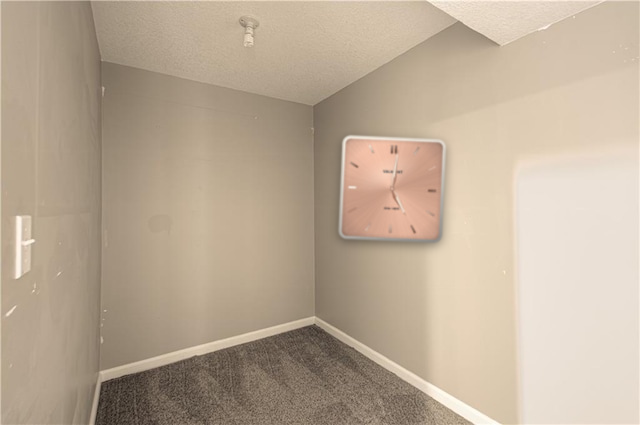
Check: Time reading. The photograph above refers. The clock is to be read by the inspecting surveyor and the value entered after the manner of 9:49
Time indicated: 5:01
